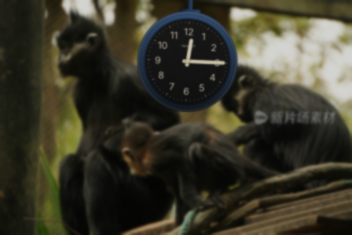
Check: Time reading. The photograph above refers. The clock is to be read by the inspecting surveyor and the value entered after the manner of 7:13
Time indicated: 12:15
